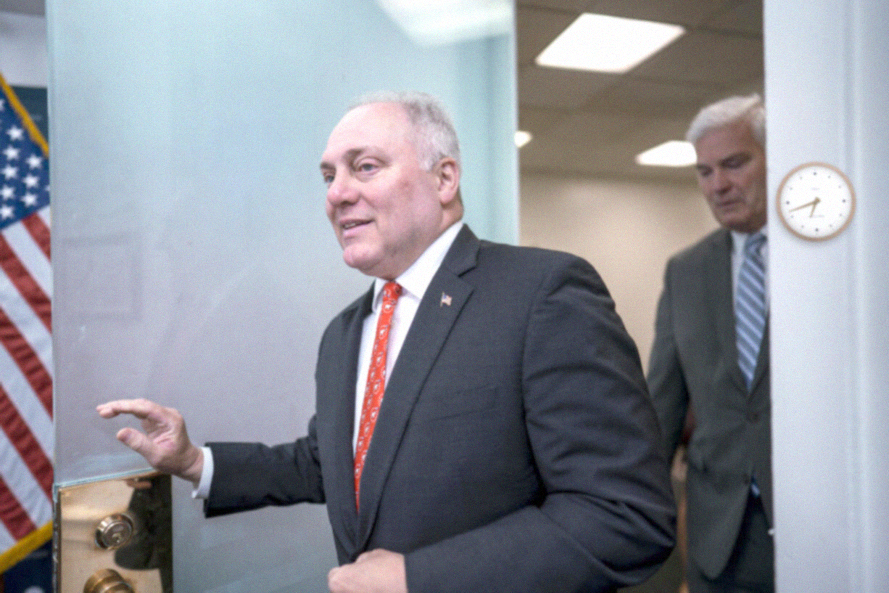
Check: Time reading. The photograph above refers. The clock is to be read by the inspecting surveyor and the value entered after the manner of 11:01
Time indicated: 6:42
